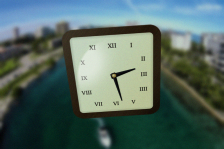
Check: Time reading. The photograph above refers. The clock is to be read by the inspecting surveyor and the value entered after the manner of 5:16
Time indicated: 2:28
